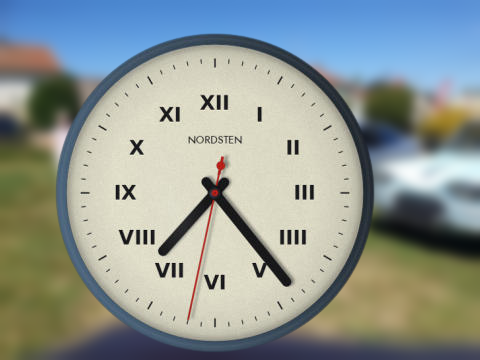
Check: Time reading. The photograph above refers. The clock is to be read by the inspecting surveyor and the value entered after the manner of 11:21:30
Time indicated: 7:23:32
